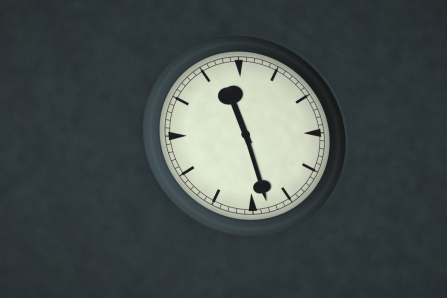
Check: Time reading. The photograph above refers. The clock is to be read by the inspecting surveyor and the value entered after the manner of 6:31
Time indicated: 11:28
